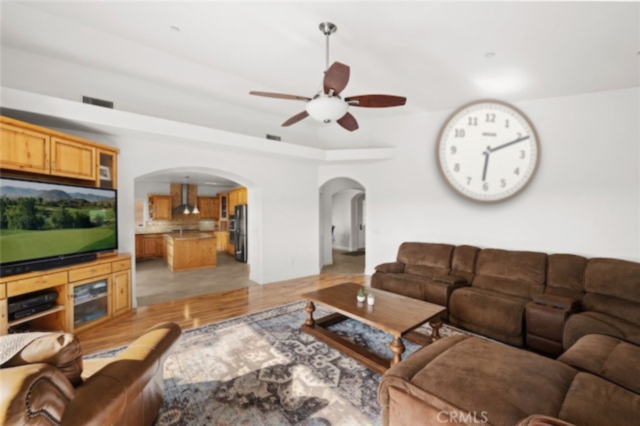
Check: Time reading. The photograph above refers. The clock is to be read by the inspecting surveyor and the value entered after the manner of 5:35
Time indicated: 6:11
